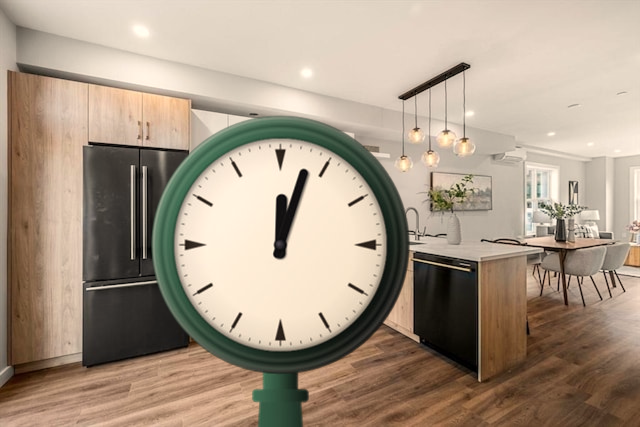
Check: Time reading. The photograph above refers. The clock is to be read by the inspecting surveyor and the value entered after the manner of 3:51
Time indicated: 12:03
